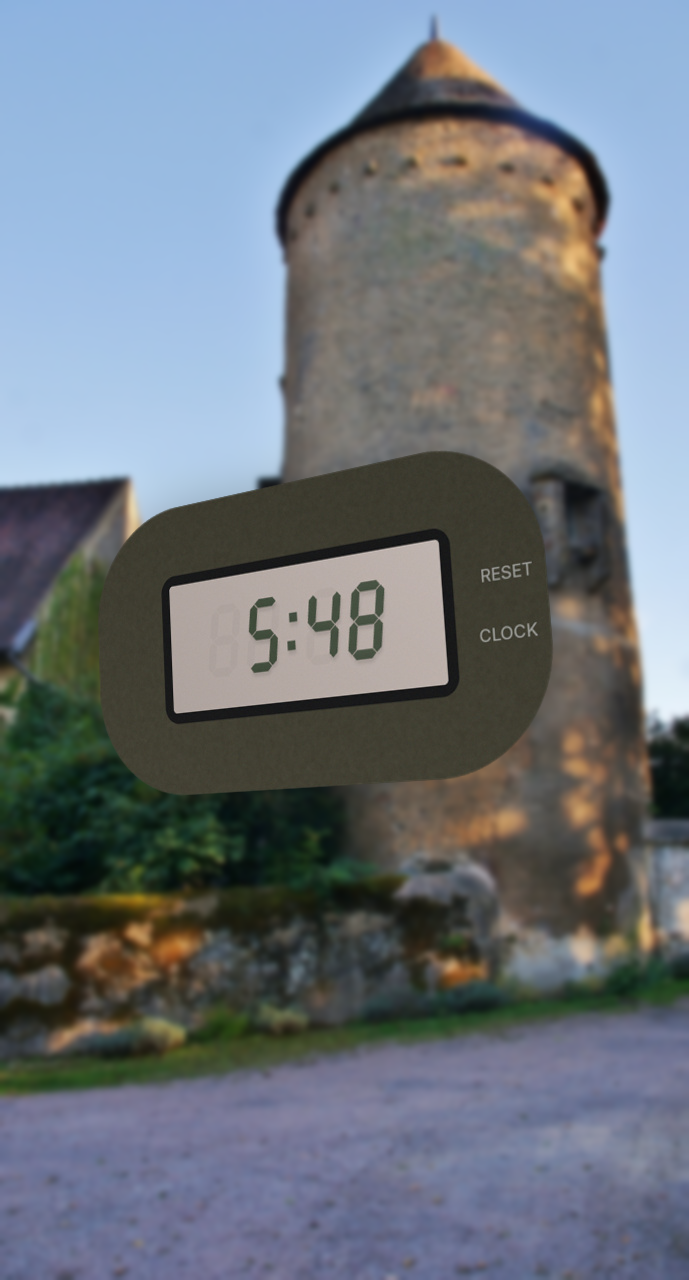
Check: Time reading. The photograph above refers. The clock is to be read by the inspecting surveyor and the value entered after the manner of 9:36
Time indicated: 5:48
